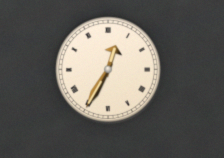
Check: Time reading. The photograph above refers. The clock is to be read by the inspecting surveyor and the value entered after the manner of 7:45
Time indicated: 12:35
